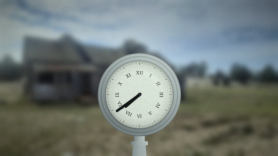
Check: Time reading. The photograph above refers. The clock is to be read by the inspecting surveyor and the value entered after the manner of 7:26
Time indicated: 7:39
